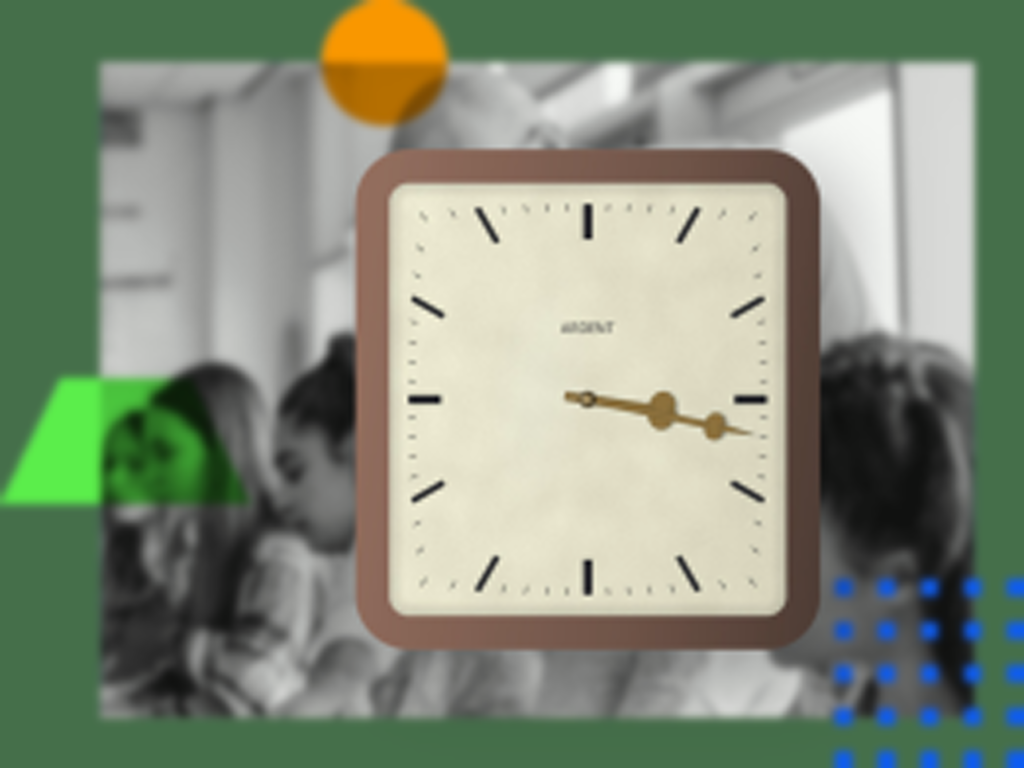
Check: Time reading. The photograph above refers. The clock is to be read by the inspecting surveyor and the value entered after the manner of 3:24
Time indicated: 3:17
